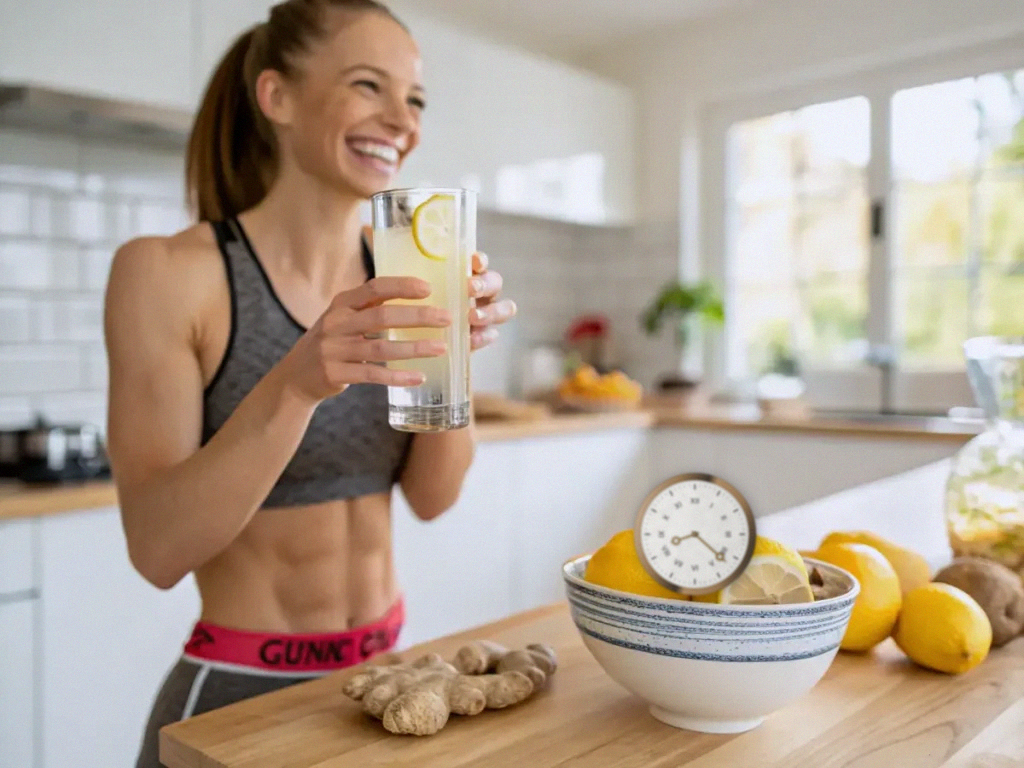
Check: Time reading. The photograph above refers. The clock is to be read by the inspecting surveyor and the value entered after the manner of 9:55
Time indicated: 8:22
